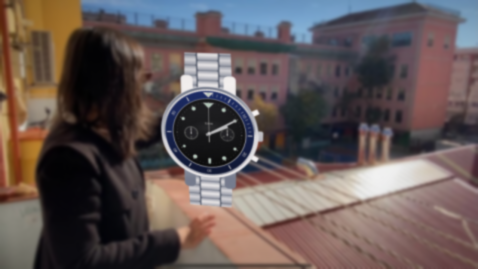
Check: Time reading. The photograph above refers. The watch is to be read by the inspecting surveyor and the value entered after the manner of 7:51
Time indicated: 2:10
